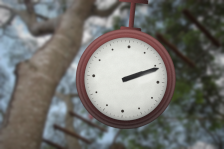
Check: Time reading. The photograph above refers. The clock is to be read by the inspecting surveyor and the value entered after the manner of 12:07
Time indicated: 2:11
